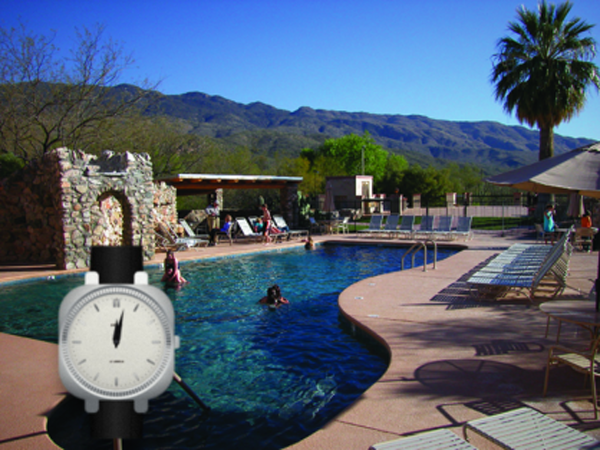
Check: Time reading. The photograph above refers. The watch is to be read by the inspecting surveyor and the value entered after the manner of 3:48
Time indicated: 12:02
